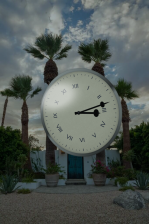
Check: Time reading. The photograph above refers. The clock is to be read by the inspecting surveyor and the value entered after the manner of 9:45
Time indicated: 3:13
